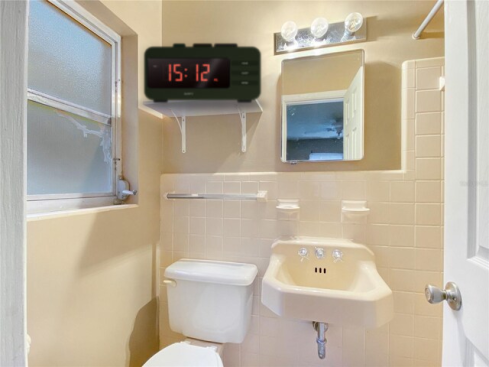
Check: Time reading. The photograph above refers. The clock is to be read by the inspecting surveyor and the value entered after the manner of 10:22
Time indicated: 15:12
